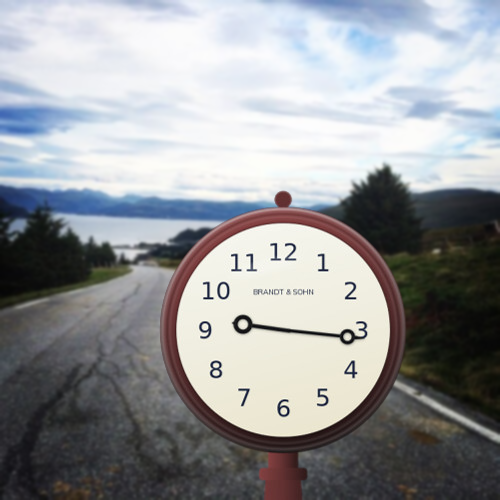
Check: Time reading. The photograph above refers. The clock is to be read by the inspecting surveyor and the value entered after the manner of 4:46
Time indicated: 9:16
